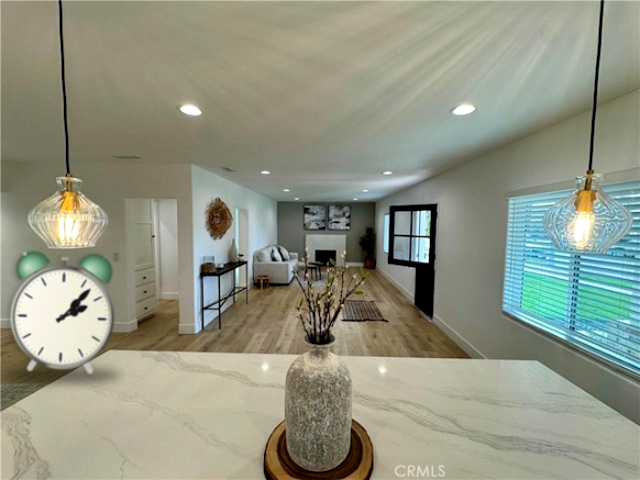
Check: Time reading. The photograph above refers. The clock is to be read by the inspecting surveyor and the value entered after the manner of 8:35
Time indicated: 2:07
